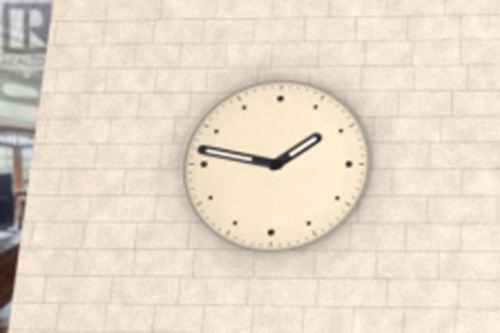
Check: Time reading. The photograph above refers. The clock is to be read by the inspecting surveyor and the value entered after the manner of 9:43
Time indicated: 1:47
